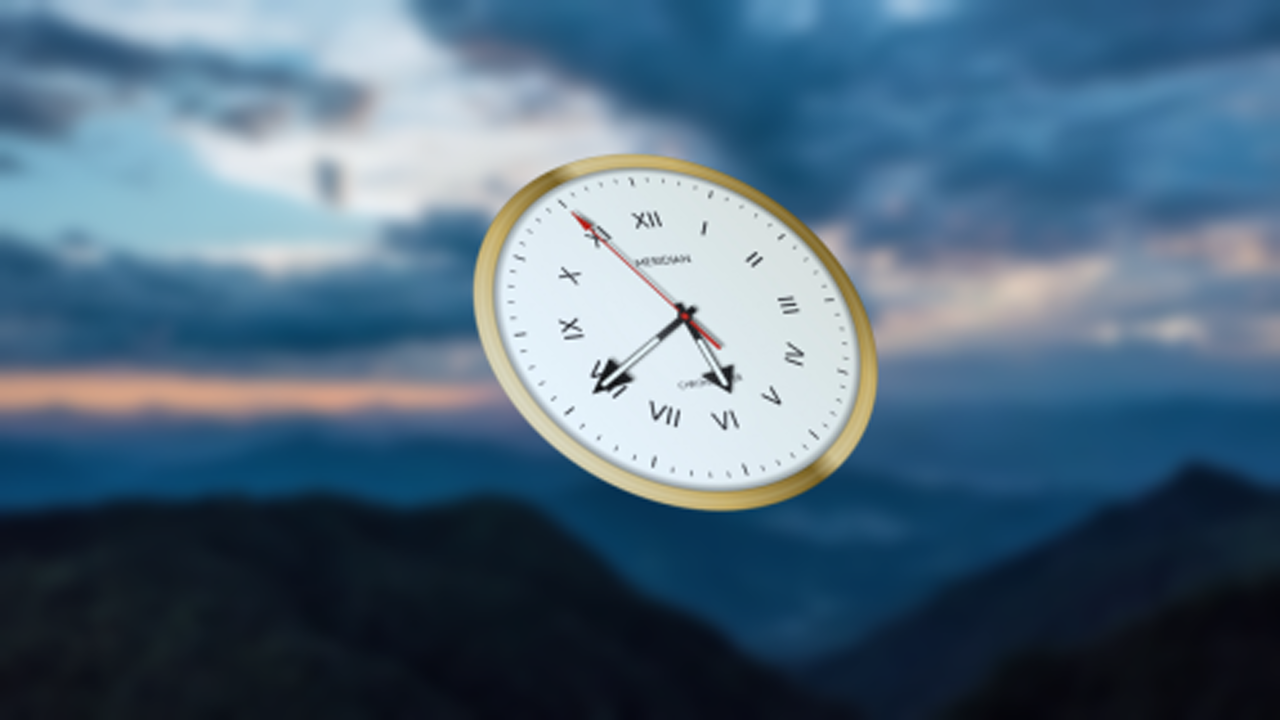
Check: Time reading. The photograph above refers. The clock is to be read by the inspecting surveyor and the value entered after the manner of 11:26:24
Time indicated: 5:39:55
